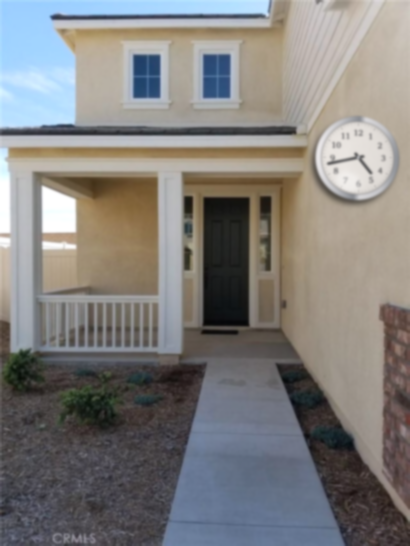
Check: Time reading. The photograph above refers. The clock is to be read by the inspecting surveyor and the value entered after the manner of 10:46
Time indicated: 4:43
